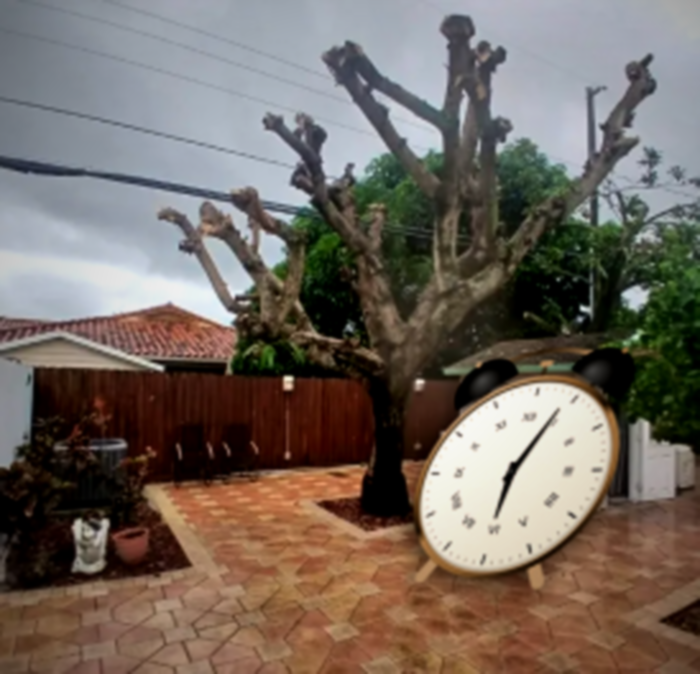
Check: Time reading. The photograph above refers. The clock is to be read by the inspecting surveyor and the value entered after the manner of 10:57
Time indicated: 6:04
